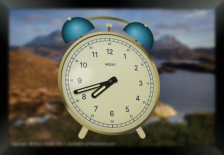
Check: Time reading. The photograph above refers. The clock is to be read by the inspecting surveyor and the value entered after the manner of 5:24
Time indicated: 7:42
